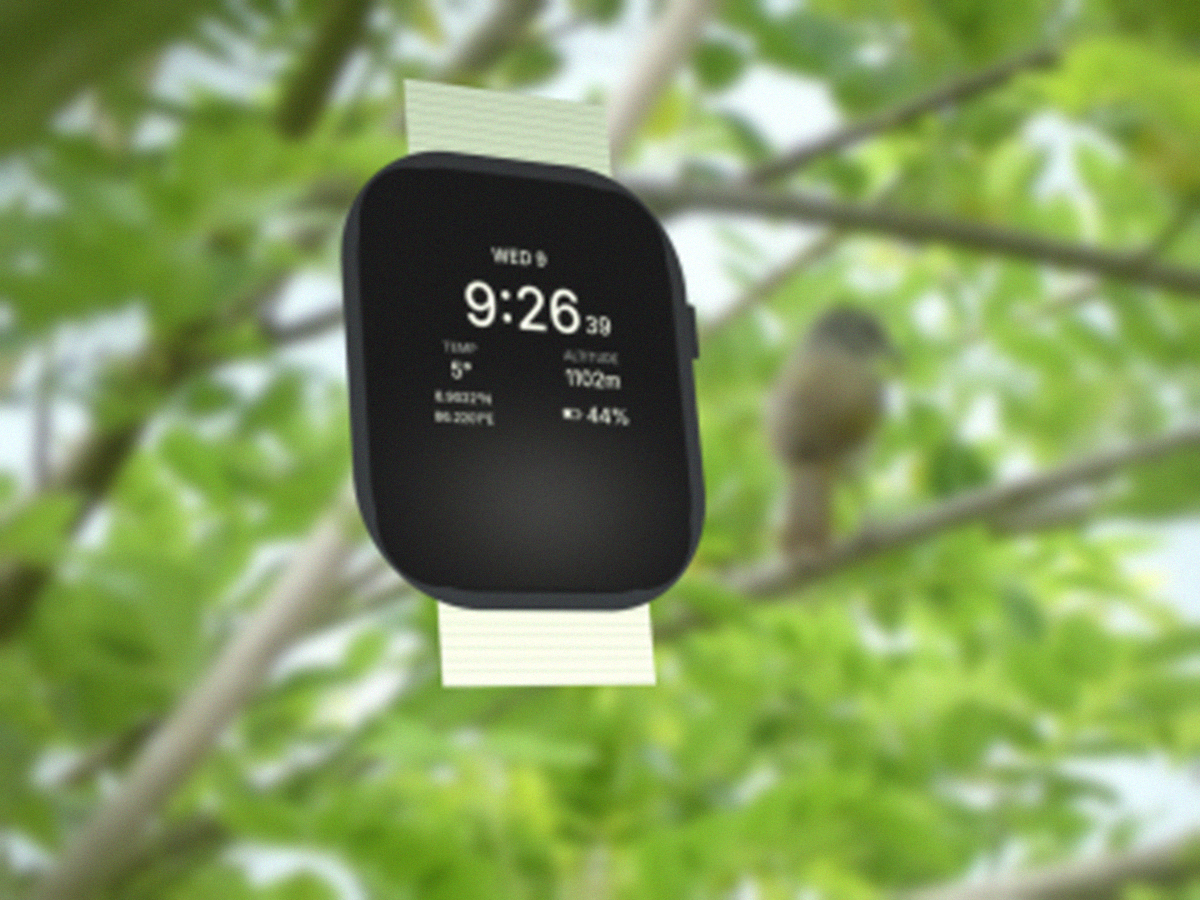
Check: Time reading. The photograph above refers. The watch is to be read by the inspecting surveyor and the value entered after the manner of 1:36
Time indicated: 9:26
